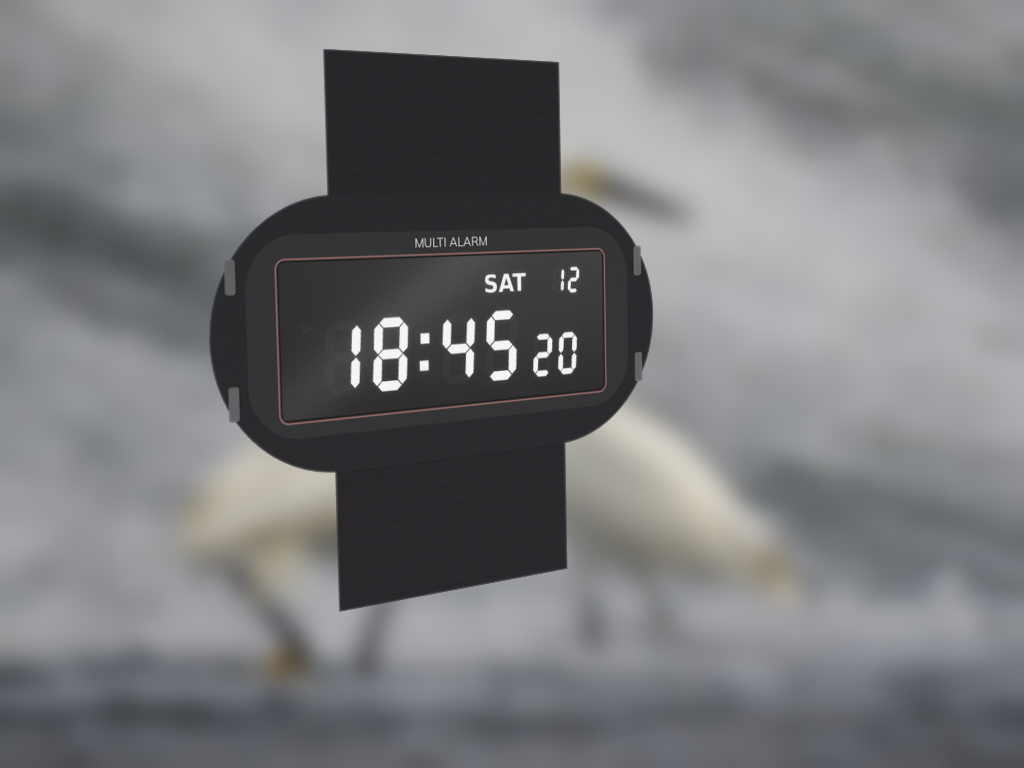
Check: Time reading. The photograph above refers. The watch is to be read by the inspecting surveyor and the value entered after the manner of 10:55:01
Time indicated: 18:45:20
